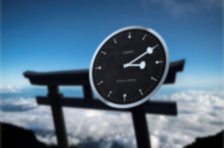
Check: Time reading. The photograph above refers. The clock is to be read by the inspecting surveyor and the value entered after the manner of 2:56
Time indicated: 3:10
